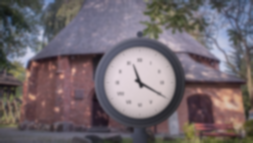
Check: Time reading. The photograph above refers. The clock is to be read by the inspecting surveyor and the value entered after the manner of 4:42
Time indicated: 11:20
